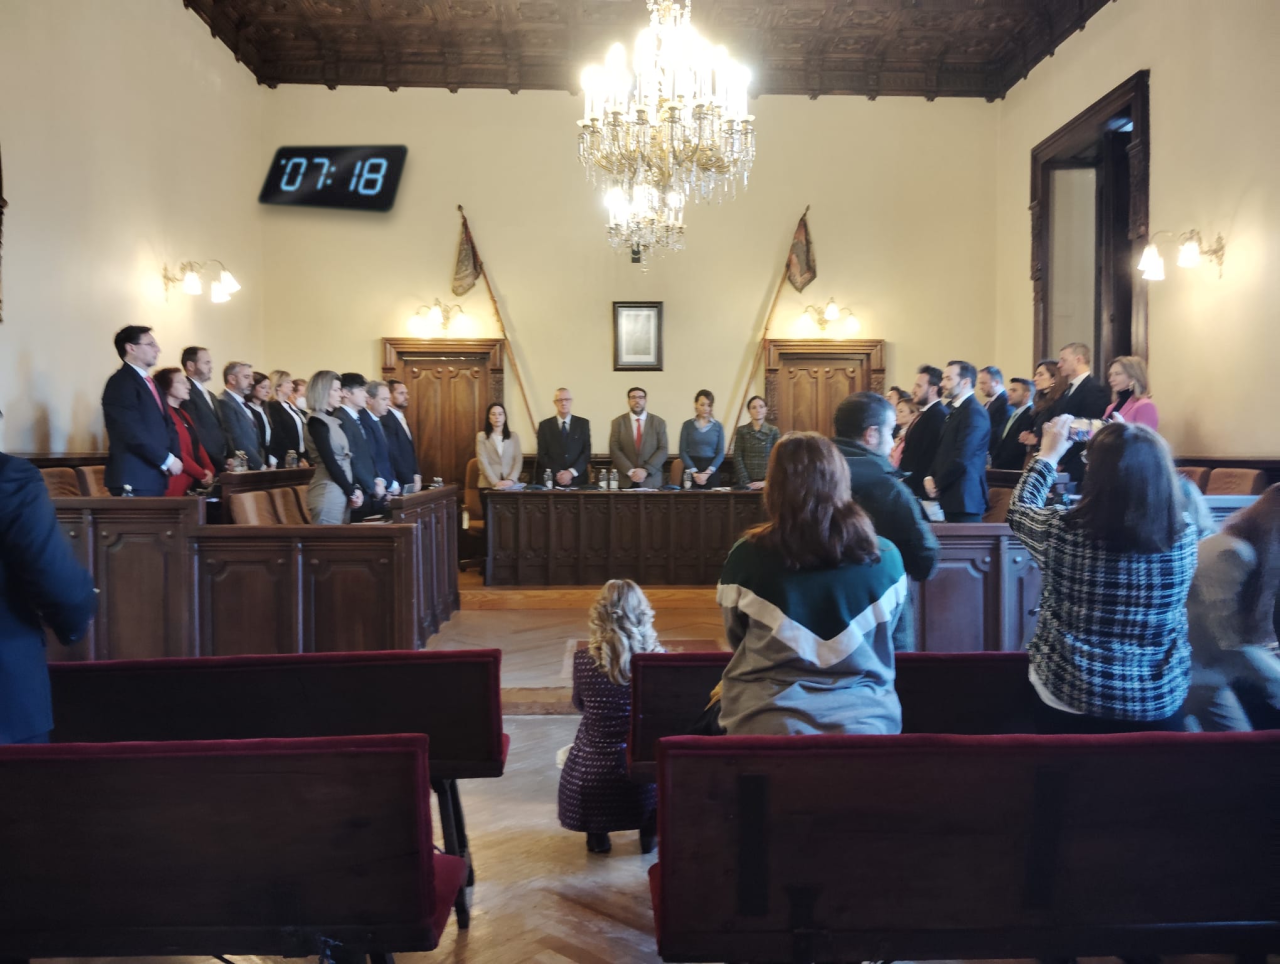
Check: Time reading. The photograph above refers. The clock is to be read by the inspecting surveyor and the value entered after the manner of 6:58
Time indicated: 7:18
